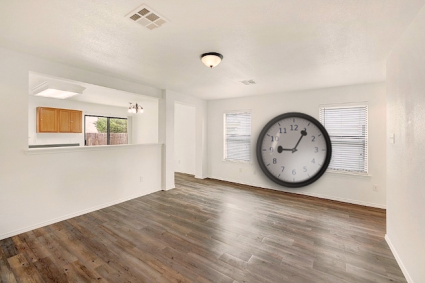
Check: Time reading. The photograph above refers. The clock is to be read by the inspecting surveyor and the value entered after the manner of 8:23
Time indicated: 9:05
